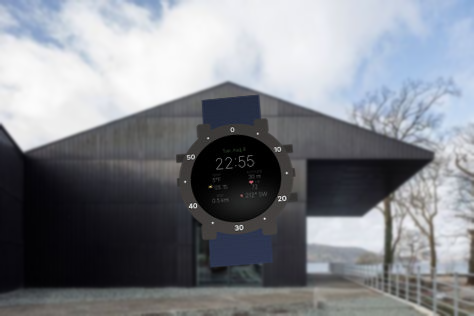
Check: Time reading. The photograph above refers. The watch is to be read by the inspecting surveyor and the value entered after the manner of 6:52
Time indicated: 22:55
